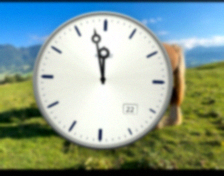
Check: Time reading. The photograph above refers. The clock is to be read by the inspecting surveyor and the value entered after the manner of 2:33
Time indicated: 11:58
